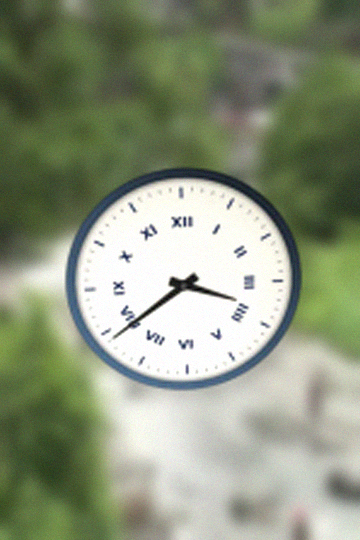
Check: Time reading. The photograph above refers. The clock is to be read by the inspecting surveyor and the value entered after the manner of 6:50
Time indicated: 3:39
